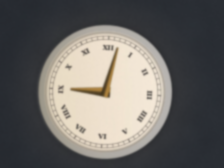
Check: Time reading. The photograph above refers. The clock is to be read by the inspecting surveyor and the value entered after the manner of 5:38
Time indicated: 9:02
